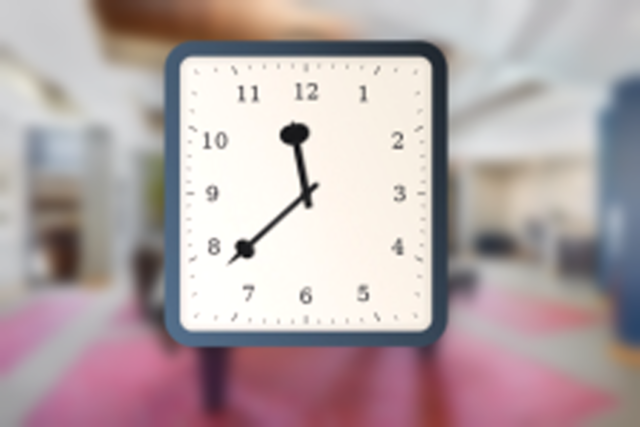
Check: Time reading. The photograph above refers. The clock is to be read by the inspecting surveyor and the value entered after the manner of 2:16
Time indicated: 11:38
